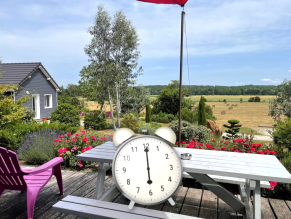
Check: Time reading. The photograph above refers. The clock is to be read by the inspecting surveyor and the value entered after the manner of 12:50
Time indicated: 6:00
